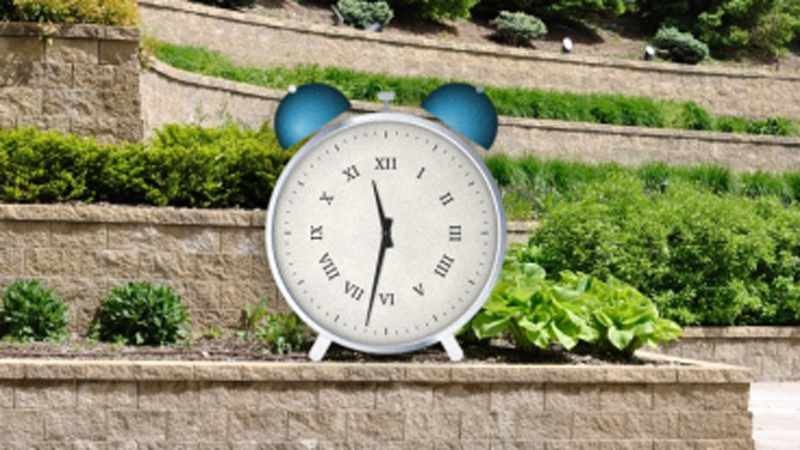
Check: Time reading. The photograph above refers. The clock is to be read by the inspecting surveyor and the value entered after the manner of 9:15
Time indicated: 11:32
